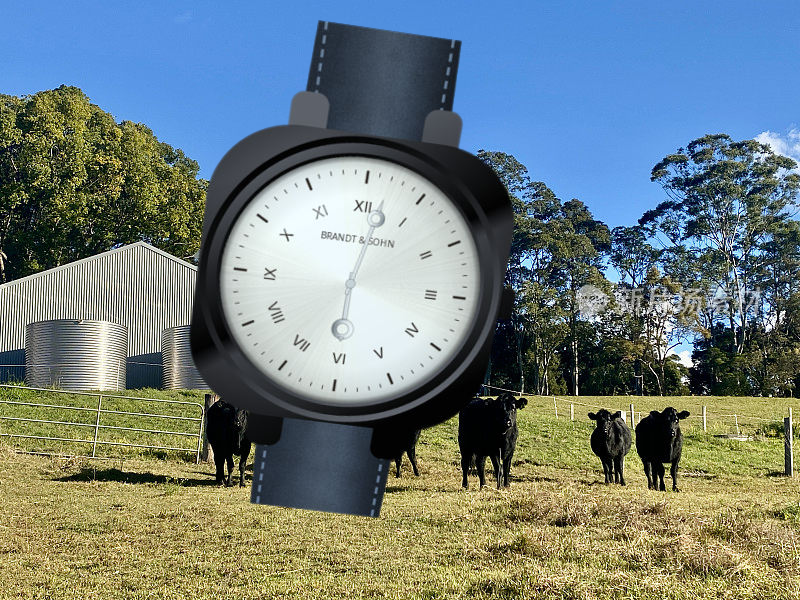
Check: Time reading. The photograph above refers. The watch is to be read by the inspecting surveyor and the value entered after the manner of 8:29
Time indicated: 6:02
